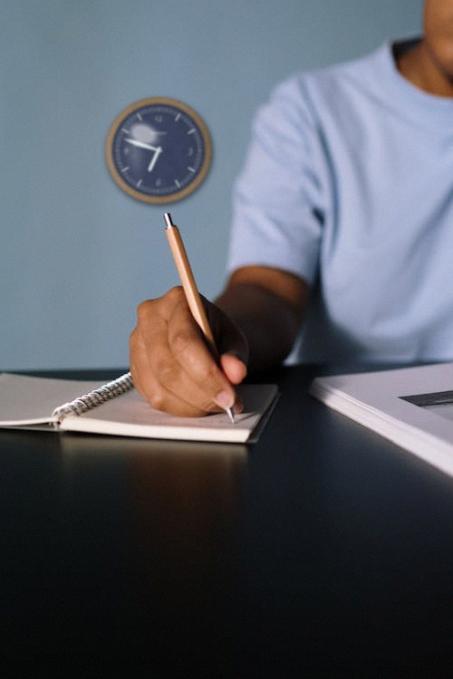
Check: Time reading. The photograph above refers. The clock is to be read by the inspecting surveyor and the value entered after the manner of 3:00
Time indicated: 6:48
